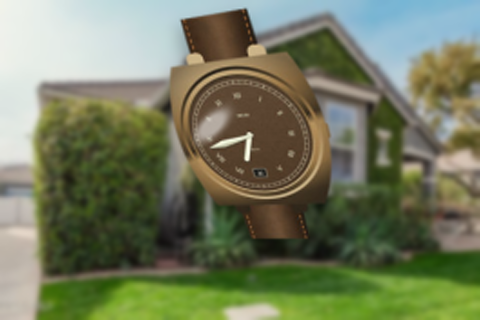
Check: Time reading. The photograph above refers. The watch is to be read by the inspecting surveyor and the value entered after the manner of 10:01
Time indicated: 6:43
